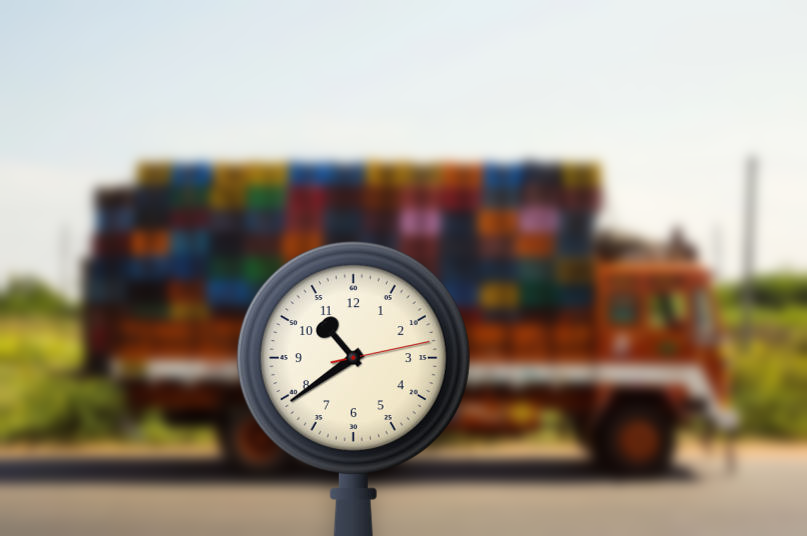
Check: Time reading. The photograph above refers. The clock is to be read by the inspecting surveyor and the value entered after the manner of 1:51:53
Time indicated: 10:39:13
